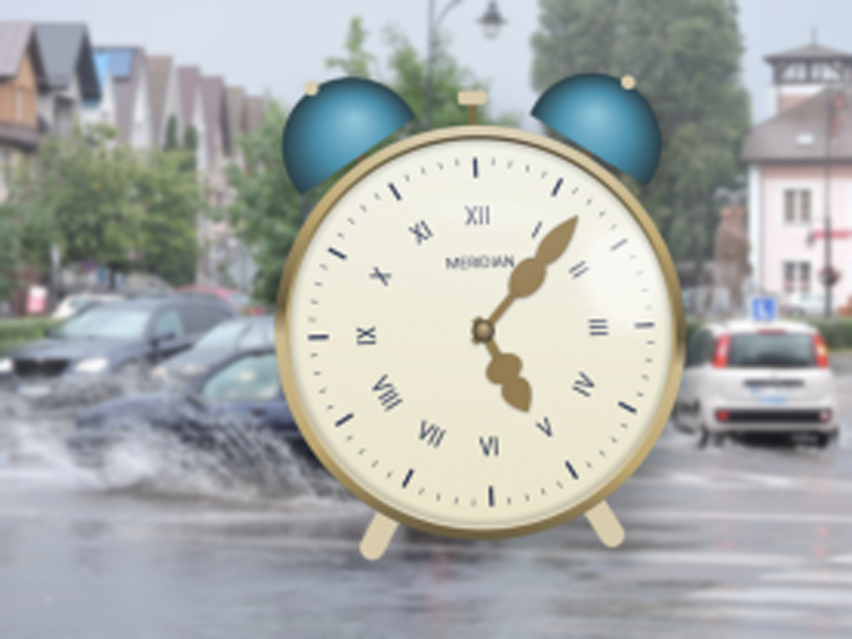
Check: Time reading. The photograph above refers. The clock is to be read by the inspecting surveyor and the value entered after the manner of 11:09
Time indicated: 5:07
